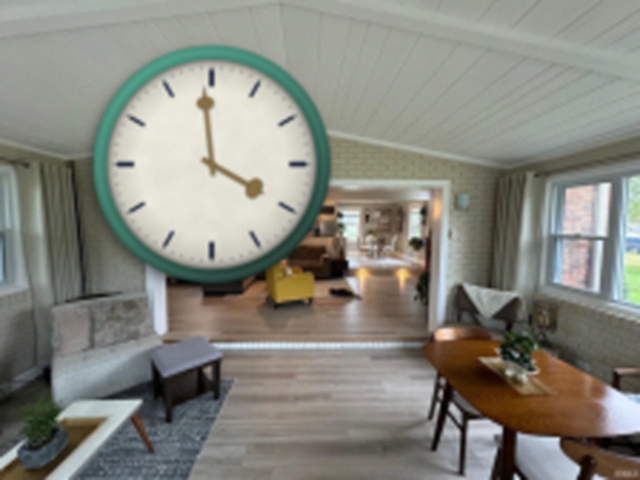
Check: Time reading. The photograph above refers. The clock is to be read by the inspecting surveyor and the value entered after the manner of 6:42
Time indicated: 3:59
